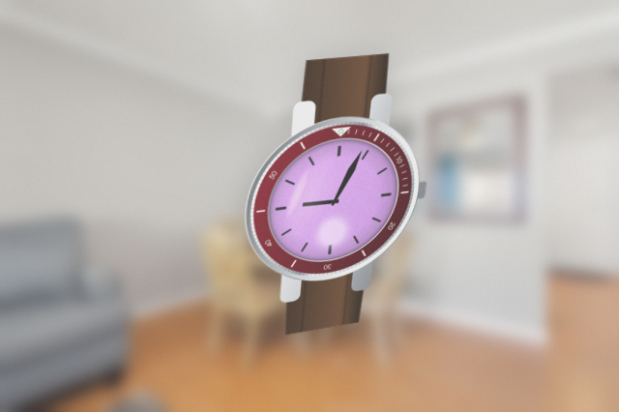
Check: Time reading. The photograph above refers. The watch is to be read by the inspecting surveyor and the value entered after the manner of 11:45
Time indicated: 9:04
